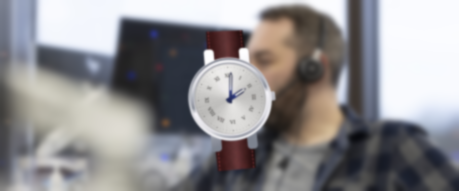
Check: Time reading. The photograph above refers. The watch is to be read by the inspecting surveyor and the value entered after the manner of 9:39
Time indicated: 2:01
